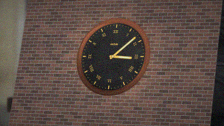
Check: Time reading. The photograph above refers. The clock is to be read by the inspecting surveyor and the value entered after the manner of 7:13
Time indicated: 3:08
